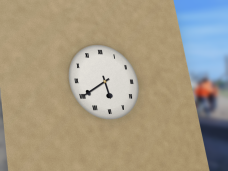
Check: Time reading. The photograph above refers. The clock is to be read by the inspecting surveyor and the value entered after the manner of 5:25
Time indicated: 5:40
